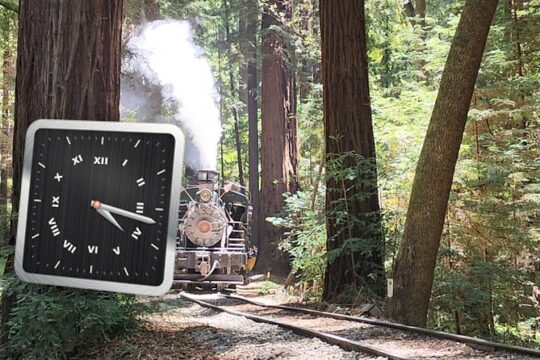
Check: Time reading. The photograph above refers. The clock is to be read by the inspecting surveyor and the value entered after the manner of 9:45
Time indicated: 4:17
